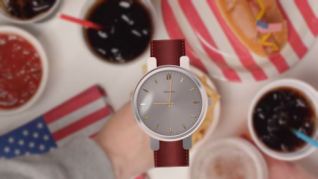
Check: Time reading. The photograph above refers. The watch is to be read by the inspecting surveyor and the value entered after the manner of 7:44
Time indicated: 9:01
